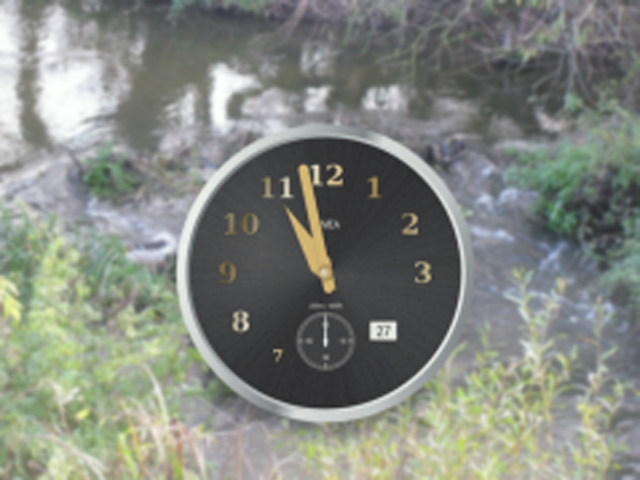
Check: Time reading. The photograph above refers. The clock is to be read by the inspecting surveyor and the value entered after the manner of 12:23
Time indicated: 10:58
